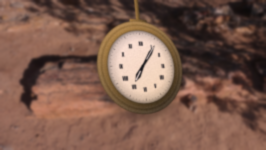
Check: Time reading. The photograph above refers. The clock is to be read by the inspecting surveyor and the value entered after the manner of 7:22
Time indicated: 7:06
